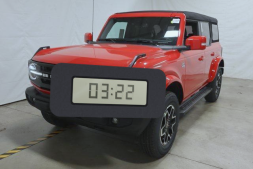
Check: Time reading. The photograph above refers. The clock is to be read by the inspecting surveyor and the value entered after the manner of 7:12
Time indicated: 3:22
